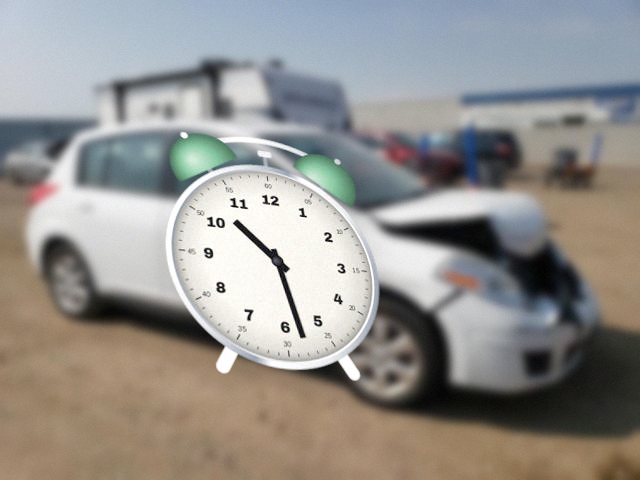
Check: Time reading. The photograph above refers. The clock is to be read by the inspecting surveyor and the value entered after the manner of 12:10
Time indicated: 10:28
